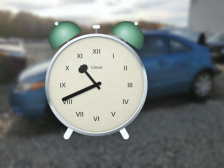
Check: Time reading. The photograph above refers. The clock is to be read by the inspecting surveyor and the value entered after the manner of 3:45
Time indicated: 10:41
